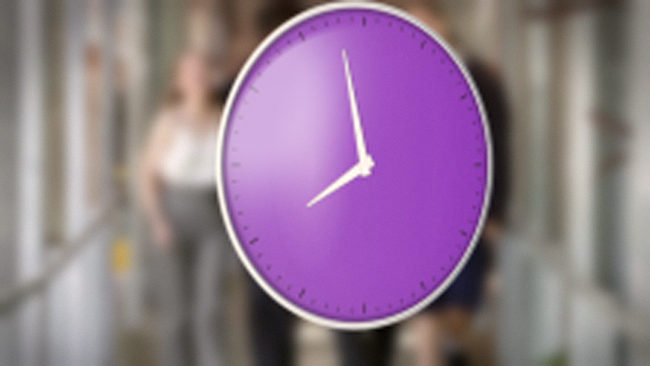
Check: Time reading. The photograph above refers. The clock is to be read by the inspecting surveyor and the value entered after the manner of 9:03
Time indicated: 7:58
